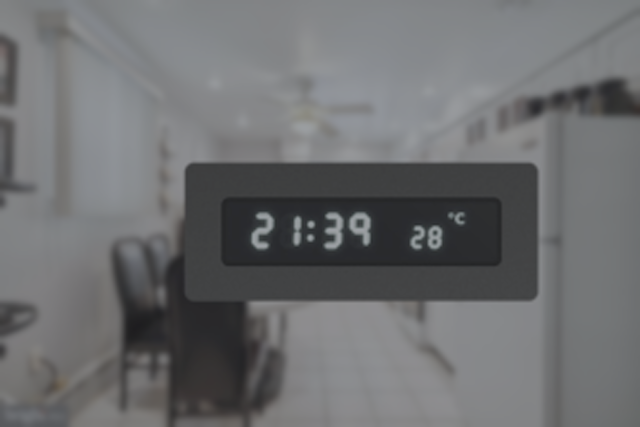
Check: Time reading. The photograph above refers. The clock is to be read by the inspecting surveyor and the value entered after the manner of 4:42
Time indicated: 21:39
